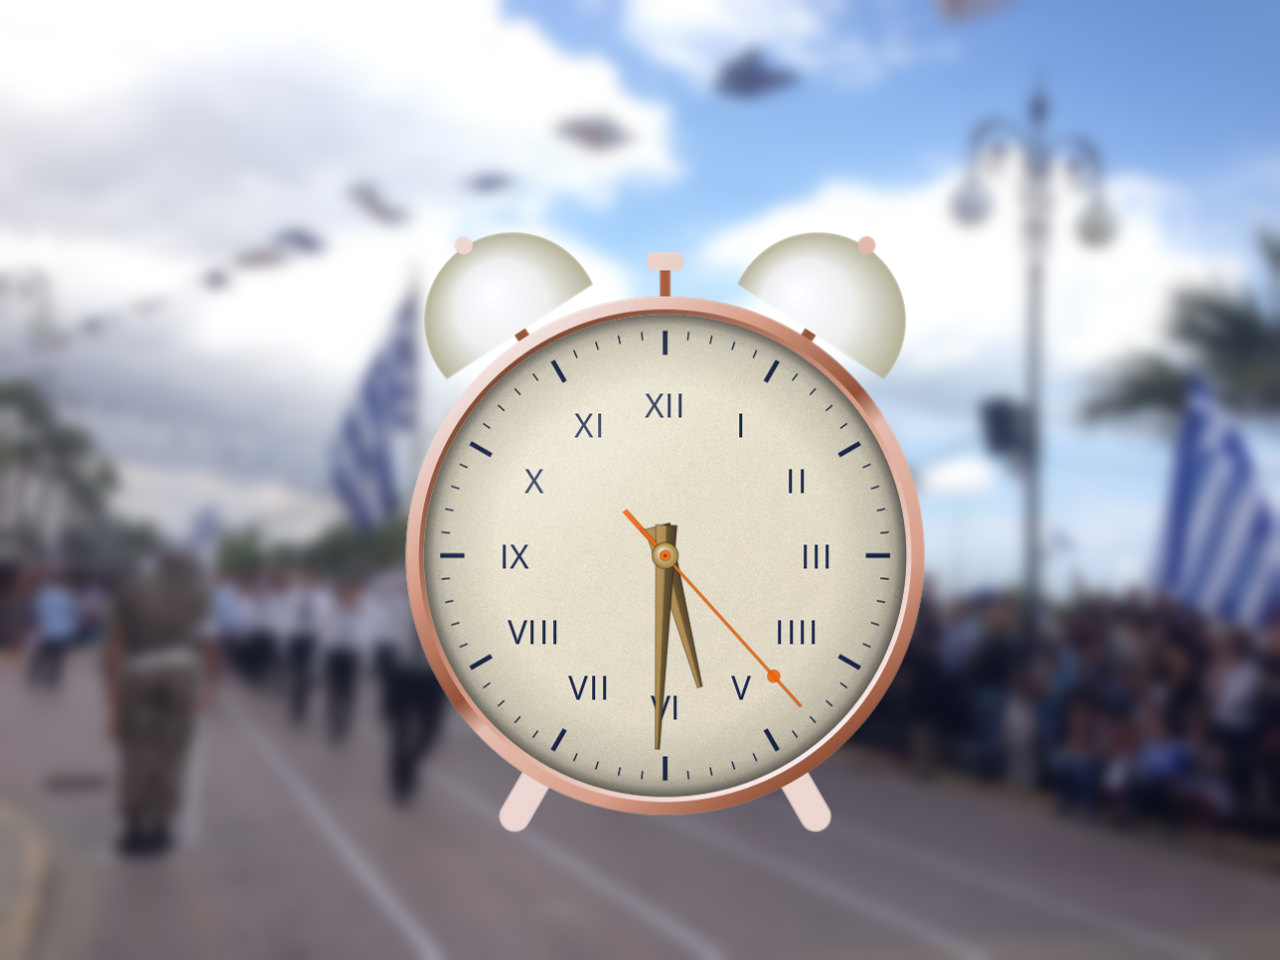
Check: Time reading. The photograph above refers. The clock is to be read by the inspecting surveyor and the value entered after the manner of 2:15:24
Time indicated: 5:30:23
